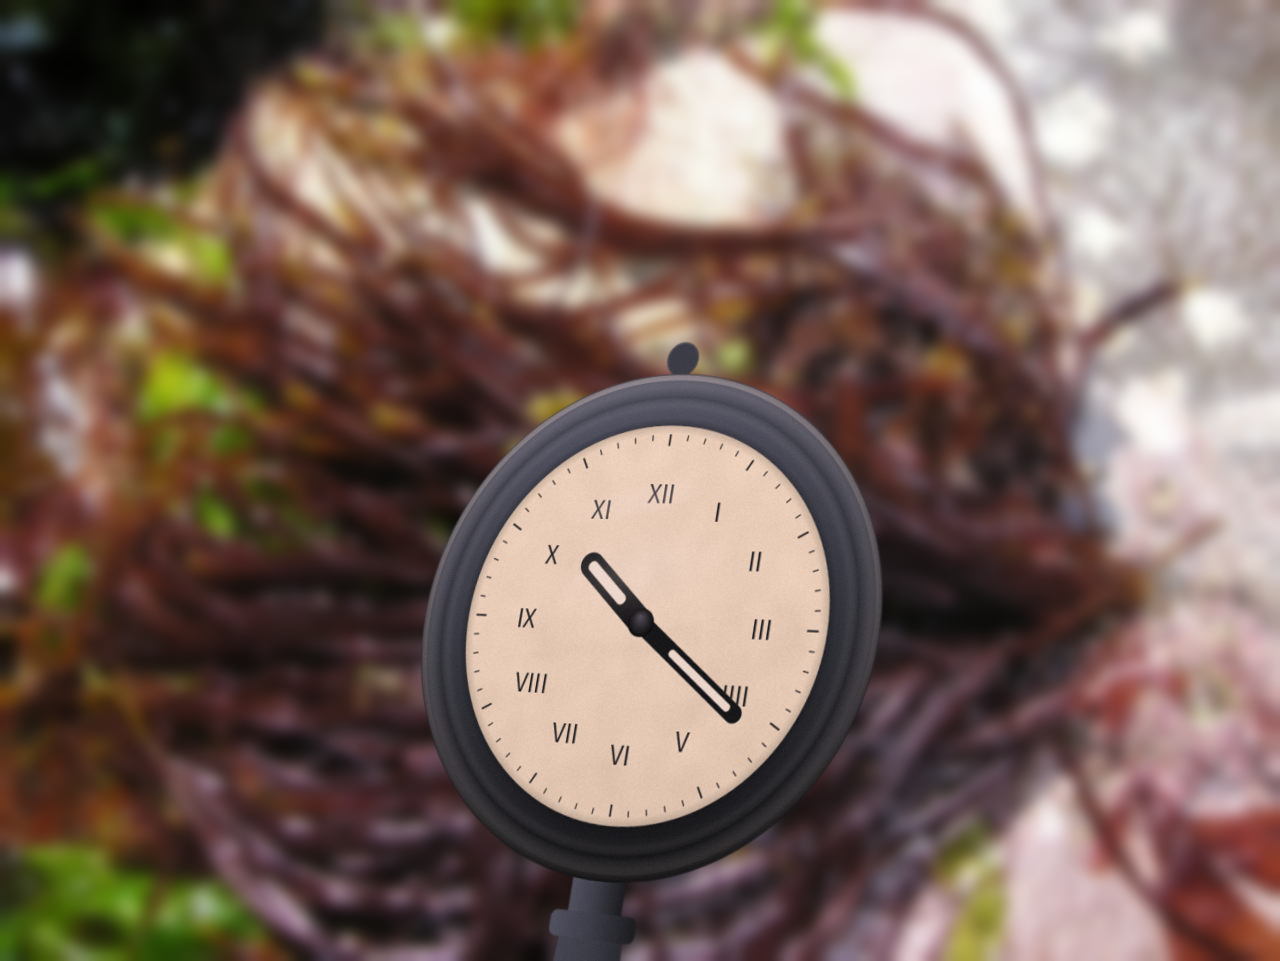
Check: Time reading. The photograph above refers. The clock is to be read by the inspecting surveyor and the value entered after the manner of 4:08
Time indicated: 10:21
